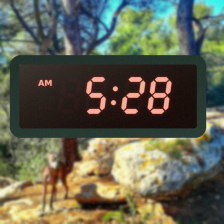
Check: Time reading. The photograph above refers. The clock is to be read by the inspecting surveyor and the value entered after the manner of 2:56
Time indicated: 5:28
